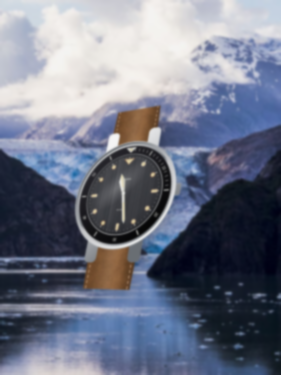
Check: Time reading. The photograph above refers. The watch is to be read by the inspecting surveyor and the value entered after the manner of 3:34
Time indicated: 11:28
